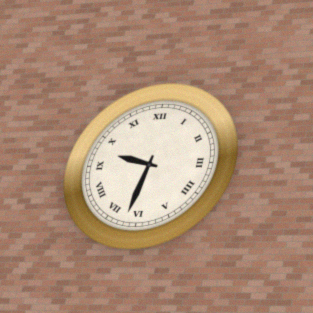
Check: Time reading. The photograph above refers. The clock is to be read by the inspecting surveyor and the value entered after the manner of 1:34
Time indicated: 9:32
